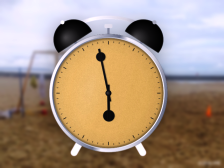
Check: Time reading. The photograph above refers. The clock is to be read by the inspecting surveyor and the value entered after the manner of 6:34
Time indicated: 5:58
